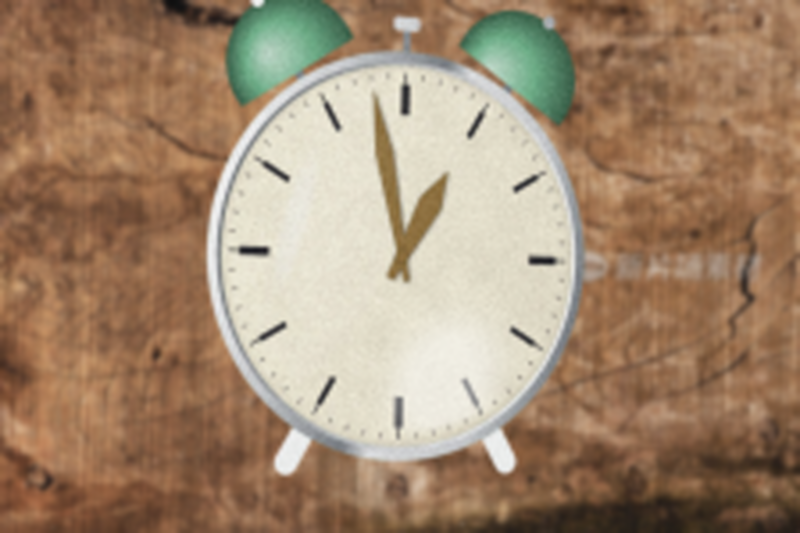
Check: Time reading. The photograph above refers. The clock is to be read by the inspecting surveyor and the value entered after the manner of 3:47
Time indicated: 12:58
